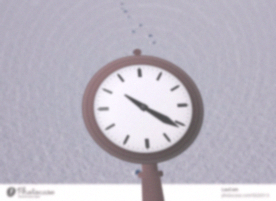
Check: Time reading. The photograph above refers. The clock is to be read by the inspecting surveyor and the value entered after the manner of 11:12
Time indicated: 10:21
